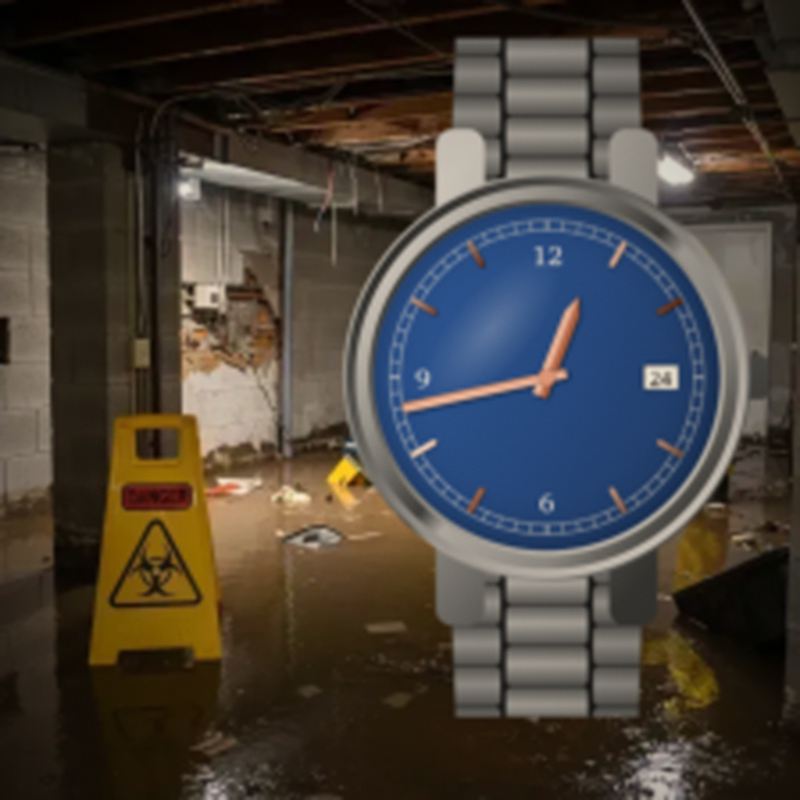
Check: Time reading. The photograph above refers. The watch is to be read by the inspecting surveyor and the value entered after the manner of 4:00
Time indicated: 12:43
